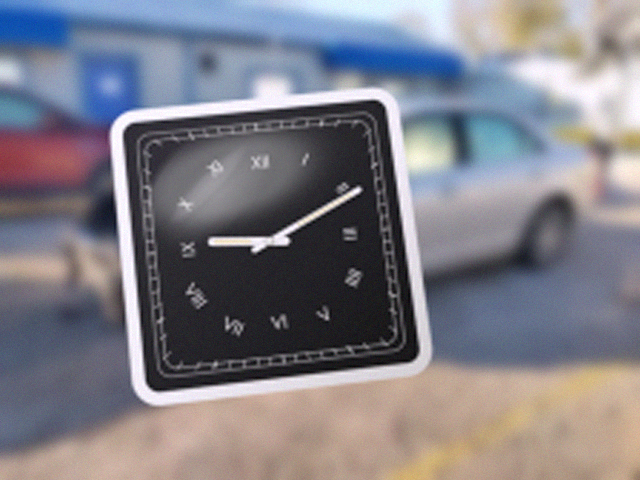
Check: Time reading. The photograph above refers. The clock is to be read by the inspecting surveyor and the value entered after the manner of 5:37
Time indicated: 9:11
